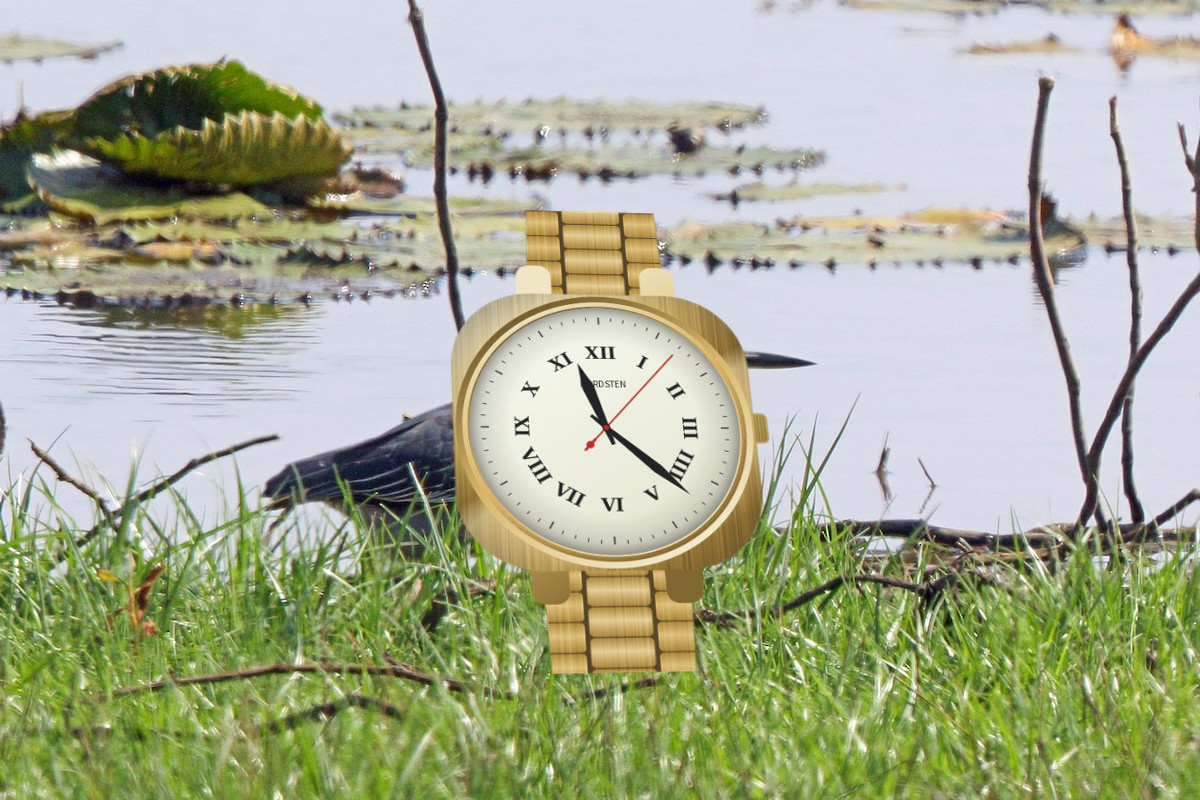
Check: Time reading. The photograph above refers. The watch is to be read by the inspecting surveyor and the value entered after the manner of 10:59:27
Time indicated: 11:22:07
